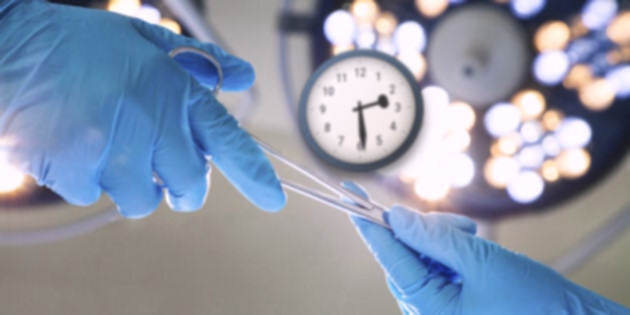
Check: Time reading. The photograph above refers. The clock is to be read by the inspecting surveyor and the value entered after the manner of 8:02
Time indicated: 2:29
